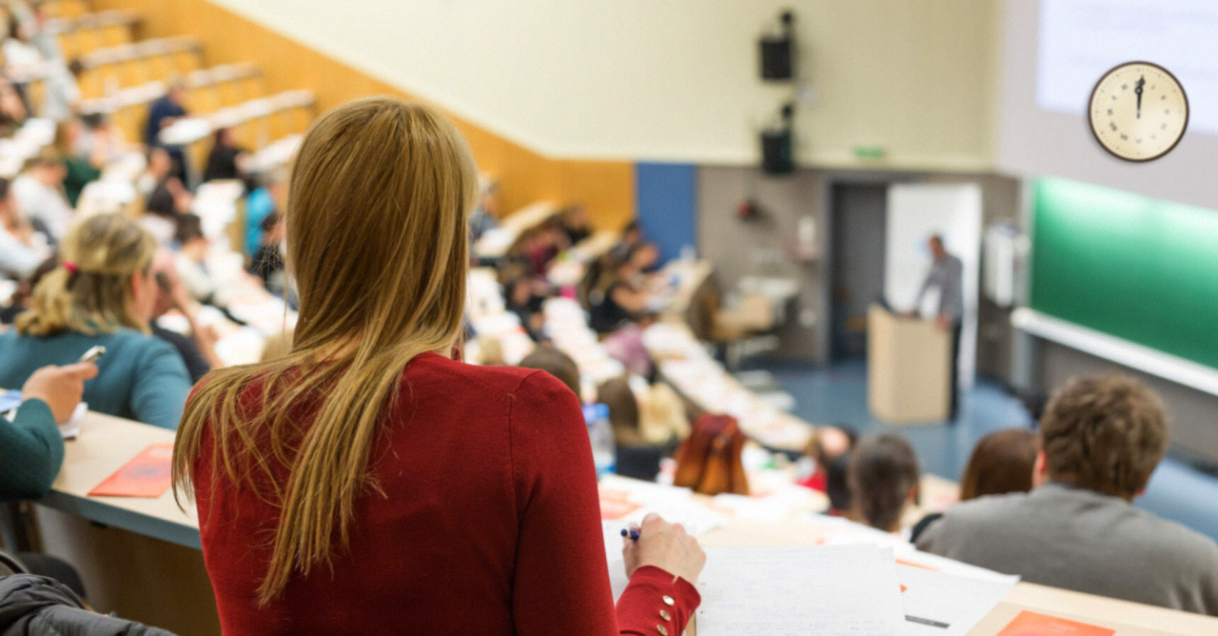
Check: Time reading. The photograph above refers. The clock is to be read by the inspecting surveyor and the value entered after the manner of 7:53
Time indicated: 12:01
